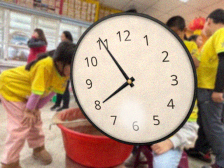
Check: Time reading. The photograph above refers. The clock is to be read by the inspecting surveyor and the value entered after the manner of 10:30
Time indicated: 7:55
